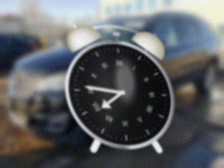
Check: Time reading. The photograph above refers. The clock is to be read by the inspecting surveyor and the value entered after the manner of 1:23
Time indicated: 7:46
